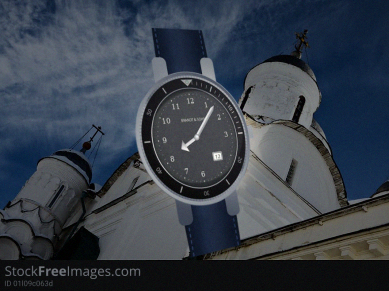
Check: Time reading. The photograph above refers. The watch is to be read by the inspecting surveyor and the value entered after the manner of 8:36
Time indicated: 8:07
